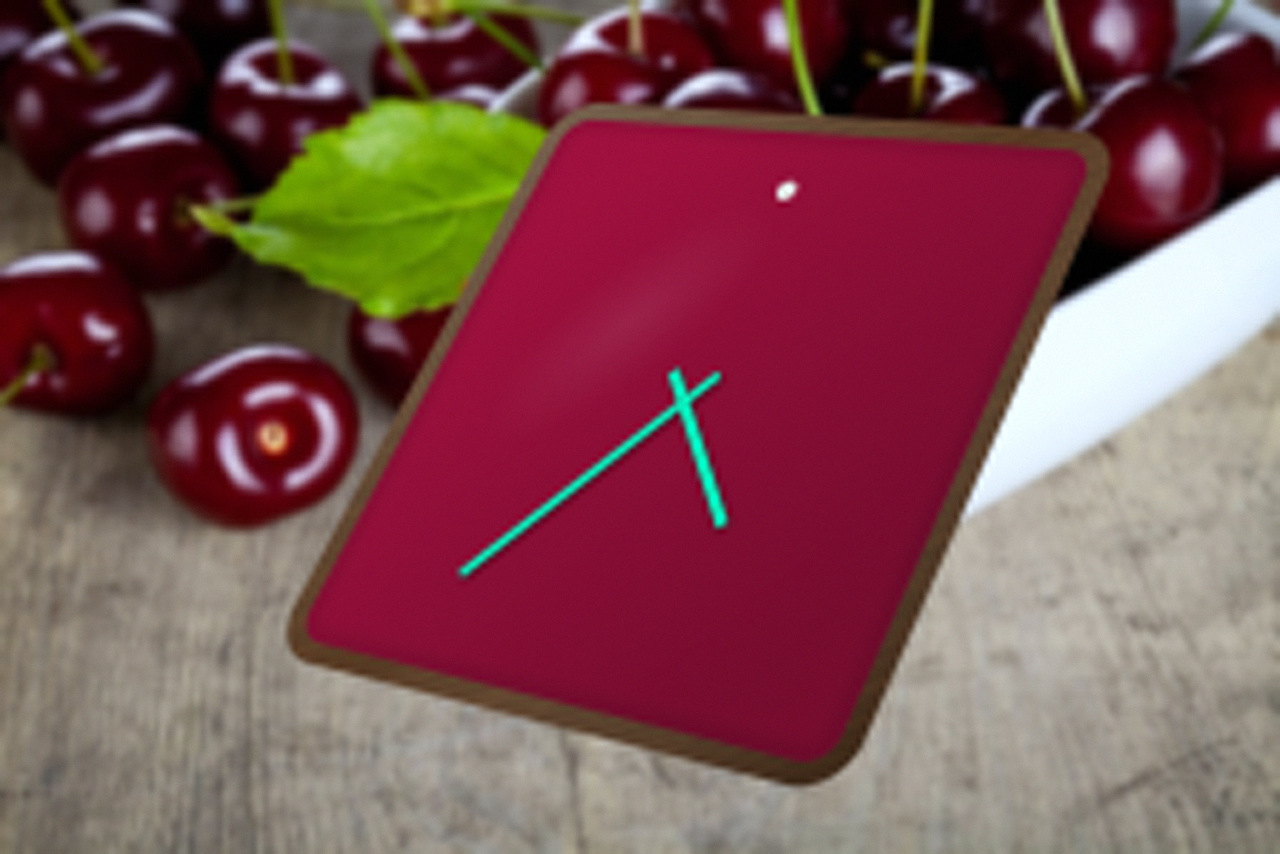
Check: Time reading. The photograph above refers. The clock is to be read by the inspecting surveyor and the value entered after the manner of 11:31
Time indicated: 4:36
